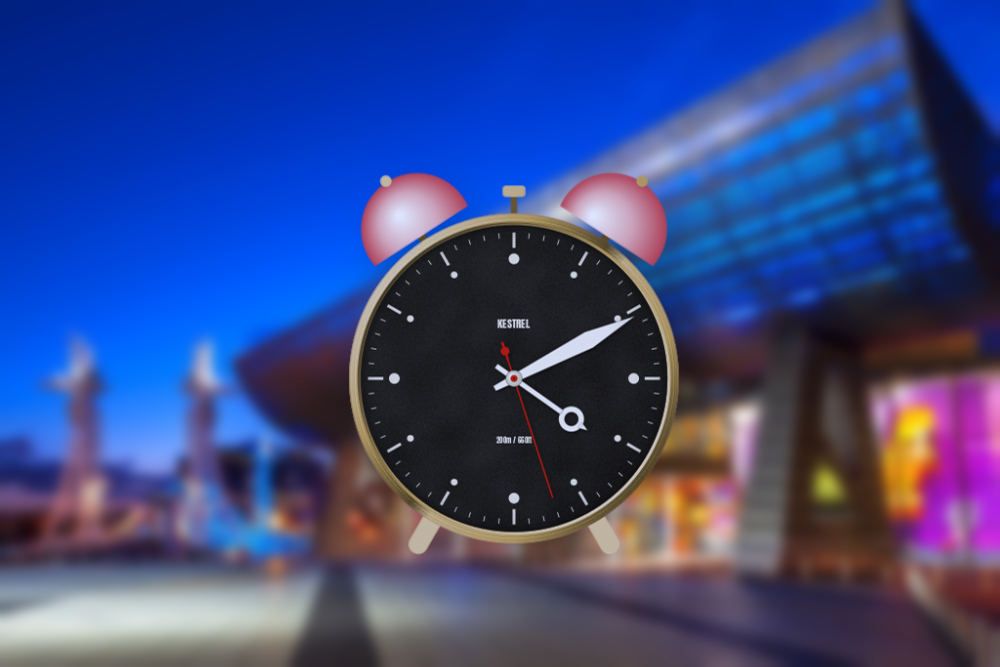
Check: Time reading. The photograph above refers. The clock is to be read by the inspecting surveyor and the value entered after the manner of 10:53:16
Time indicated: 4:10:27
